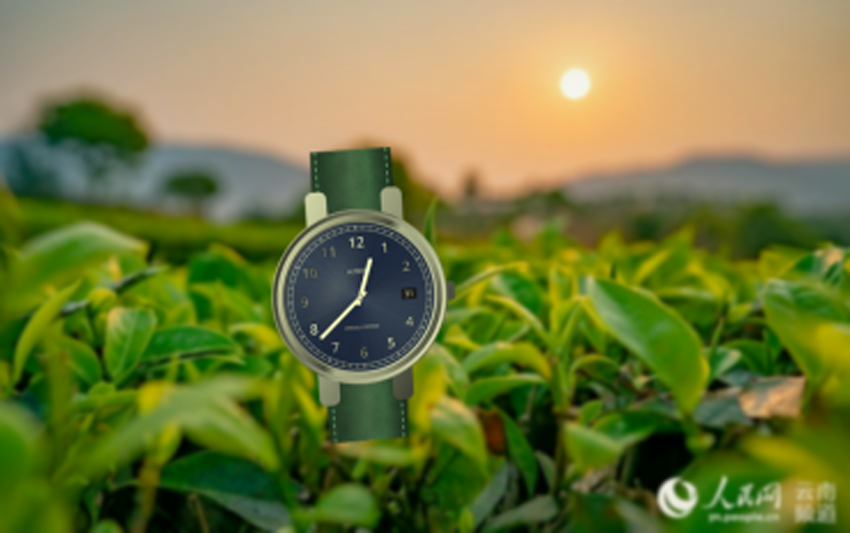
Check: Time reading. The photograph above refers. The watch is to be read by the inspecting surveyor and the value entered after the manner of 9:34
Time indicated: 12:38
